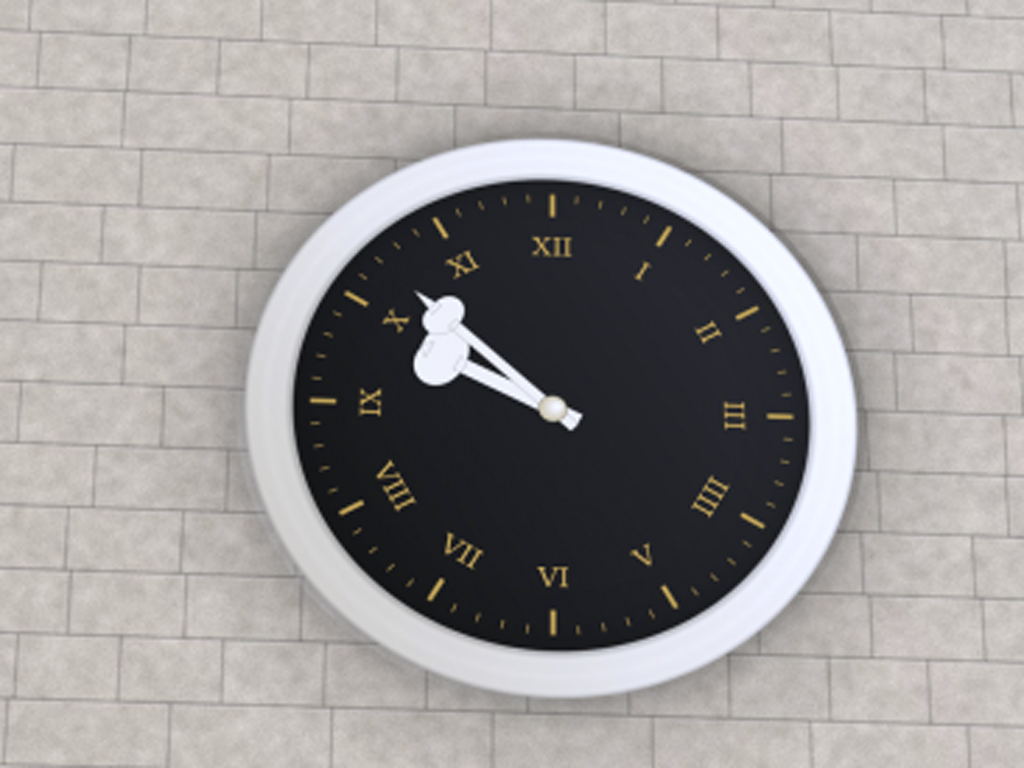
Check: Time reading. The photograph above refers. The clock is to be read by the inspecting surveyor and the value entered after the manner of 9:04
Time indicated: 9:52
